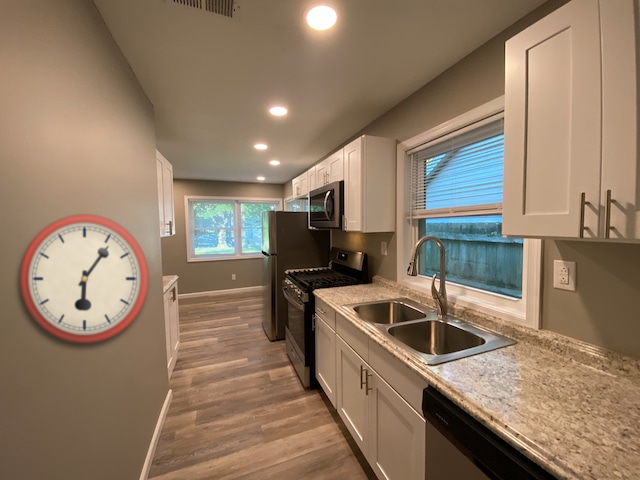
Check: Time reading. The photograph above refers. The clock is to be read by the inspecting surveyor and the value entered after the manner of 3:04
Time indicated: 6:06
